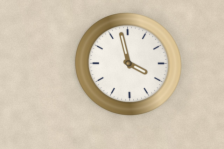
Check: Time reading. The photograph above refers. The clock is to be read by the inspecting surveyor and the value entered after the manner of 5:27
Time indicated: 3:58
